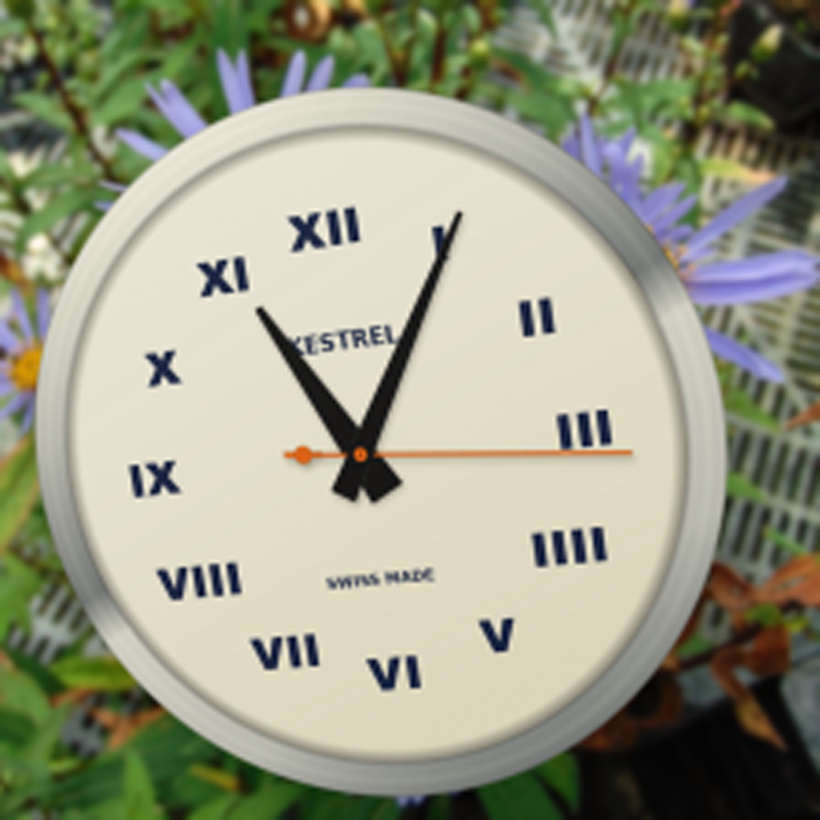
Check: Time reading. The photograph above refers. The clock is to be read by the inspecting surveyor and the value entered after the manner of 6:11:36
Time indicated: 11:05:16
